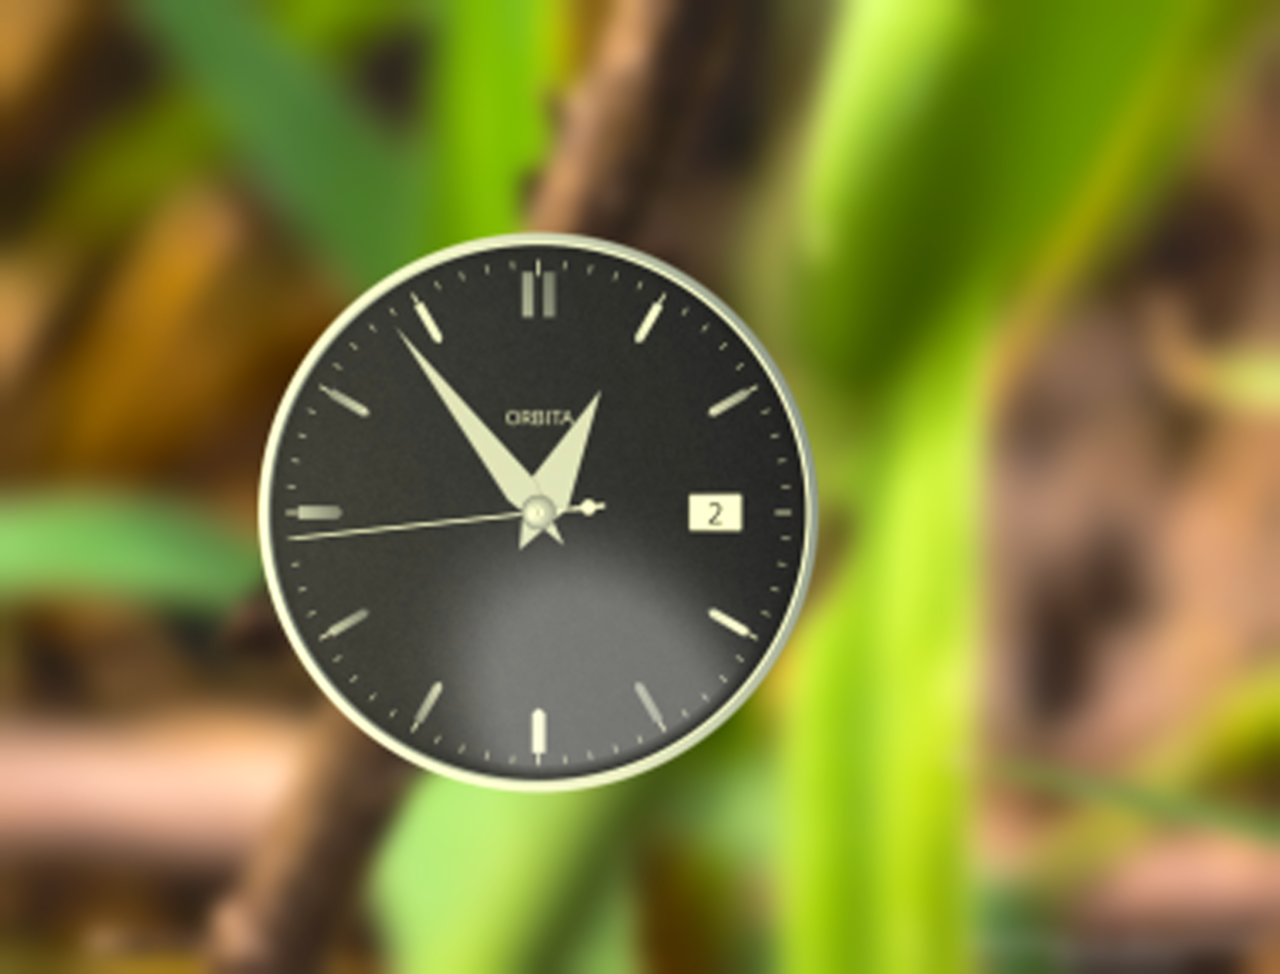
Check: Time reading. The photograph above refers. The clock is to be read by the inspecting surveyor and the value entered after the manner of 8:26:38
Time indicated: 12:53:44
